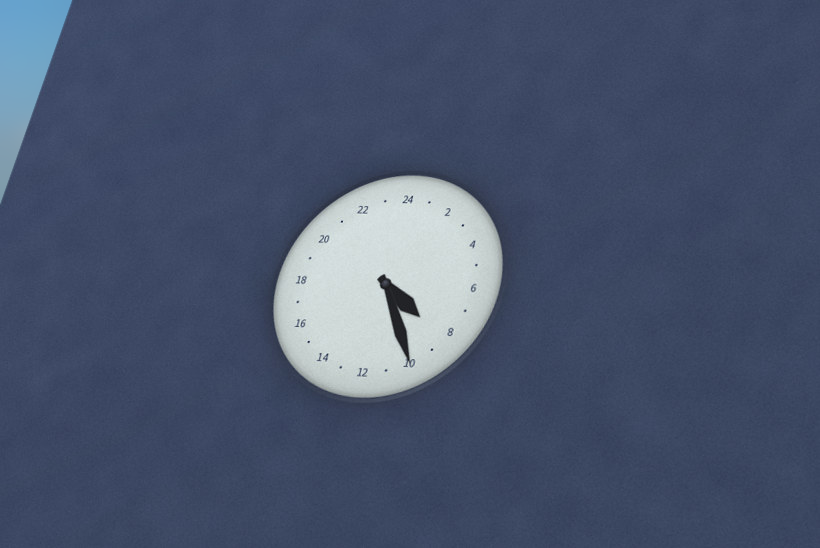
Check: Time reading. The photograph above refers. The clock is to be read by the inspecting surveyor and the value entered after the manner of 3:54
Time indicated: 8:25
